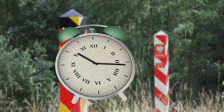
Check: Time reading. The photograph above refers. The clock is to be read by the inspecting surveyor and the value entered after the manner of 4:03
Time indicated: 10:16
